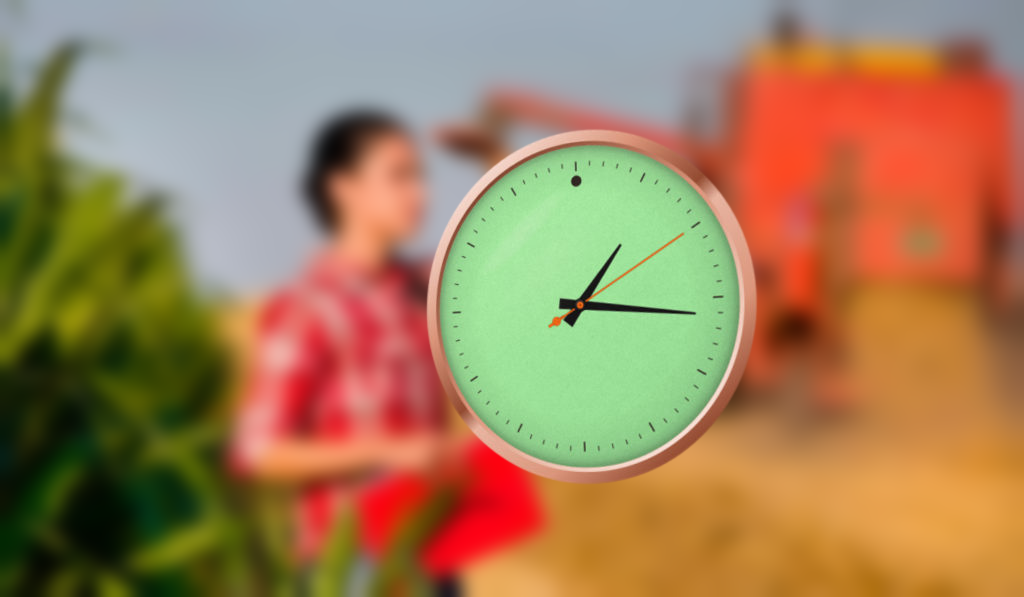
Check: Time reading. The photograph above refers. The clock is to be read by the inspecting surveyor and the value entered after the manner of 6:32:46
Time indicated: 1:16:10
